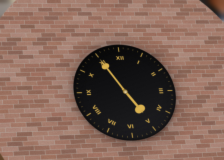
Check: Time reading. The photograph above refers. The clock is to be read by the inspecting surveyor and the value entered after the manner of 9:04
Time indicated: 4:55
